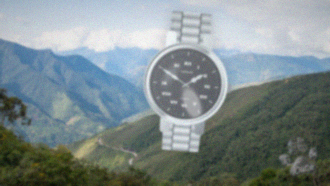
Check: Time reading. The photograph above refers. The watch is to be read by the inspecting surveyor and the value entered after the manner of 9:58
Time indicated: 1:50
